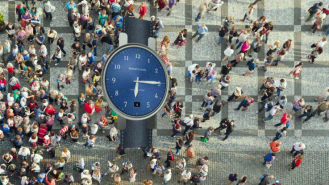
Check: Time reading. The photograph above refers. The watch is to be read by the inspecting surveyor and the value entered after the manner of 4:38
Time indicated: 6:15
